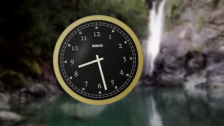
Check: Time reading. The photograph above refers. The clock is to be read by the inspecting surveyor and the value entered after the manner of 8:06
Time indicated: 8:28
